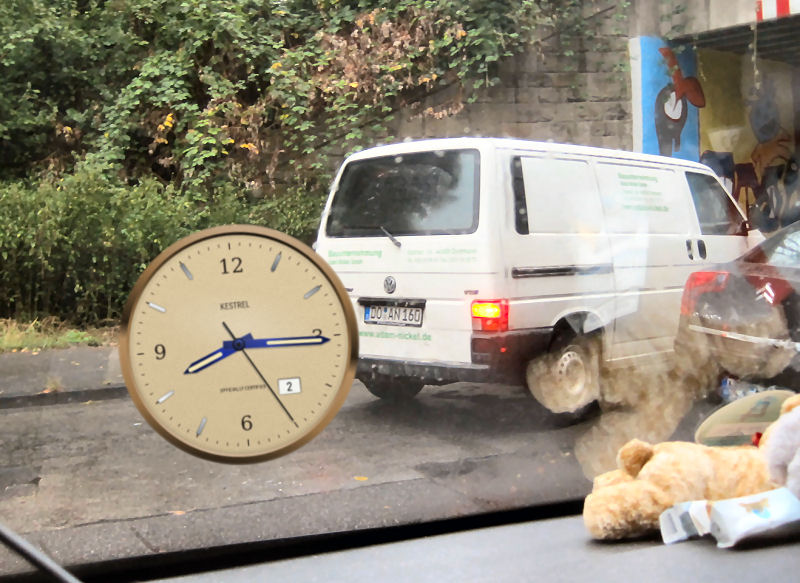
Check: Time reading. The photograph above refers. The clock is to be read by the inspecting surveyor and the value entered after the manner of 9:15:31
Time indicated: 8:15:25
